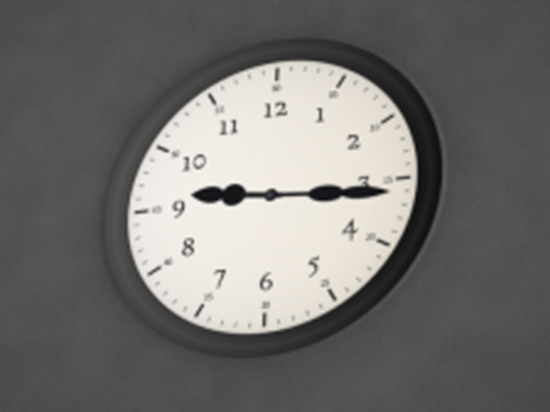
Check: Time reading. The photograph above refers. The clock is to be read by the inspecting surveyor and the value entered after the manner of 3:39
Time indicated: 9:16
